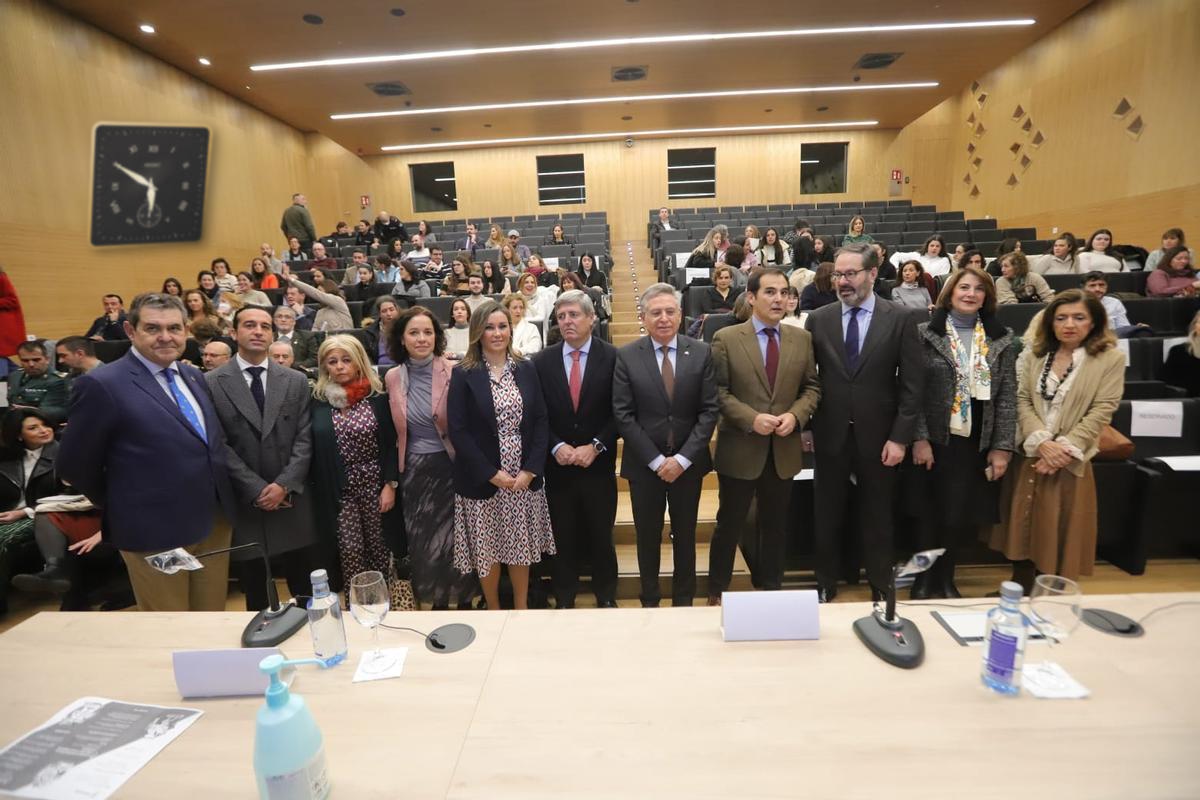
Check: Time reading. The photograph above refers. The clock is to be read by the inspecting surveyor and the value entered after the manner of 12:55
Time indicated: 5:50
